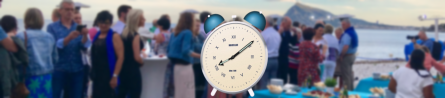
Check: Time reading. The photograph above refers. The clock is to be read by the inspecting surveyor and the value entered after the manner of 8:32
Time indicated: 8:09
